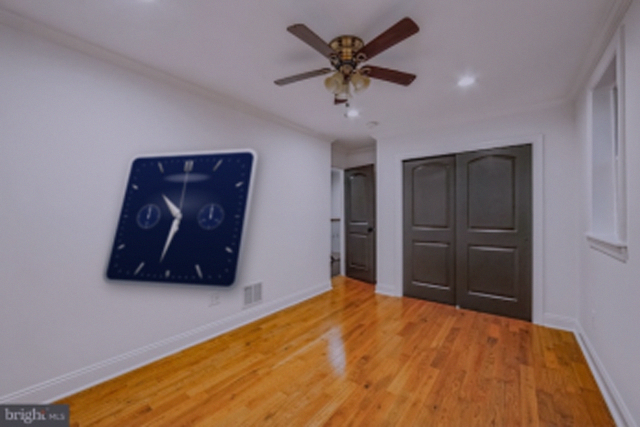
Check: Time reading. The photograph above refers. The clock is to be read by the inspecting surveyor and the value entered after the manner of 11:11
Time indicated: 10:32
